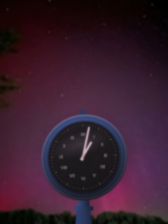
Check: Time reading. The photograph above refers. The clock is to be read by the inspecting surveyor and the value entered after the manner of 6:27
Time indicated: 1:02
